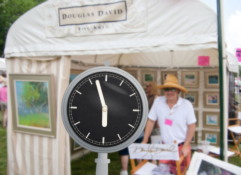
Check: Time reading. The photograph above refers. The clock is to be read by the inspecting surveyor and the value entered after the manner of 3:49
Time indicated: 5:57
